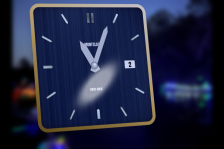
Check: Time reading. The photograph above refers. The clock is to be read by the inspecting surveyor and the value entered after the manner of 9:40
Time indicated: 11:04
